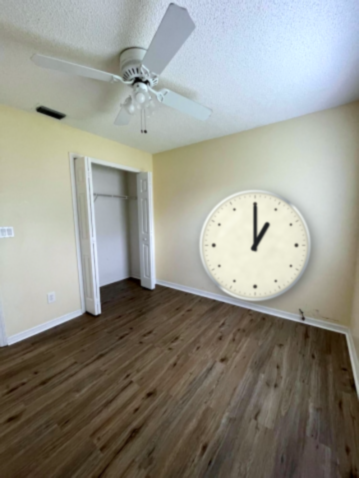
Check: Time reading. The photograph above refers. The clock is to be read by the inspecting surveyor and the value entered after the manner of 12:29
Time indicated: 1:00
